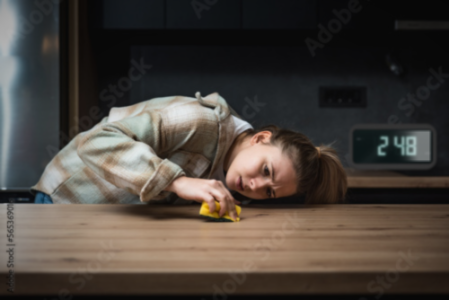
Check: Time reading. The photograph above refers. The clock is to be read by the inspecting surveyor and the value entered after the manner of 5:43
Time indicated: 2:48
